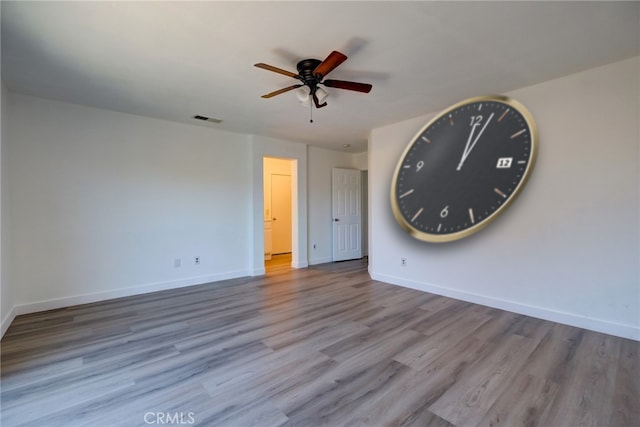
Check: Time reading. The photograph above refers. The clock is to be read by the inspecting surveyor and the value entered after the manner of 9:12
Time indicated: 12:03
